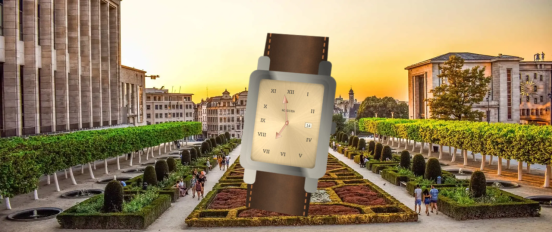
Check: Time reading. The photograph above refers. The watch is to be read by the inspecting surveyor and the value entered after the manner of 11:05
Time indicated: 6:58
